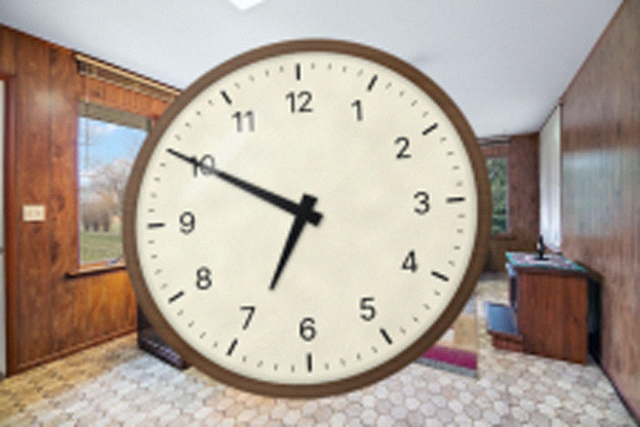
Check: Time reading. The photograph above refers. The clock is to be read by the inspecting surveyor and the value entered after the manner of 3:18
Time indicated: 6:50
